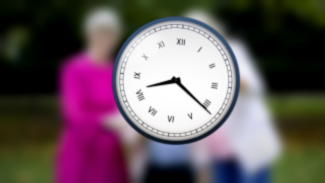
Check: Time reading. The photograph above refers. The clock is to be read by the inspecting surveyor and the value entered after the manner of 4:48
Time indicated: 8:21
